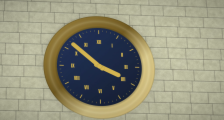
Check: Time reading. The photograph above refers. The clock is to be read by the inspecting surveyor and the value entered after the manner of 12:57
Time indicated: 3:52
